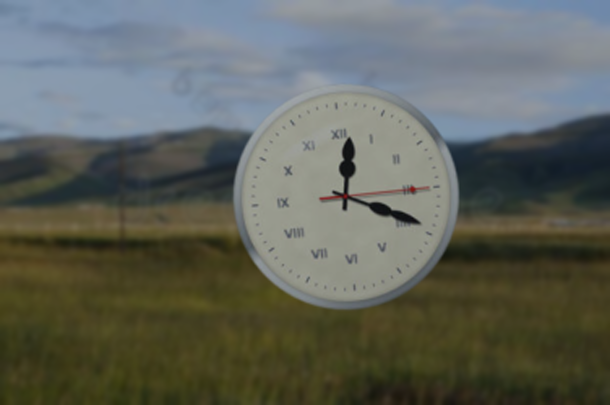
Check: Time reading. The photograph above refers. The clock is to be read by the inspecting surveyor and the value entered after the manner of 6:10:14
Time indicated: 12:19:15
